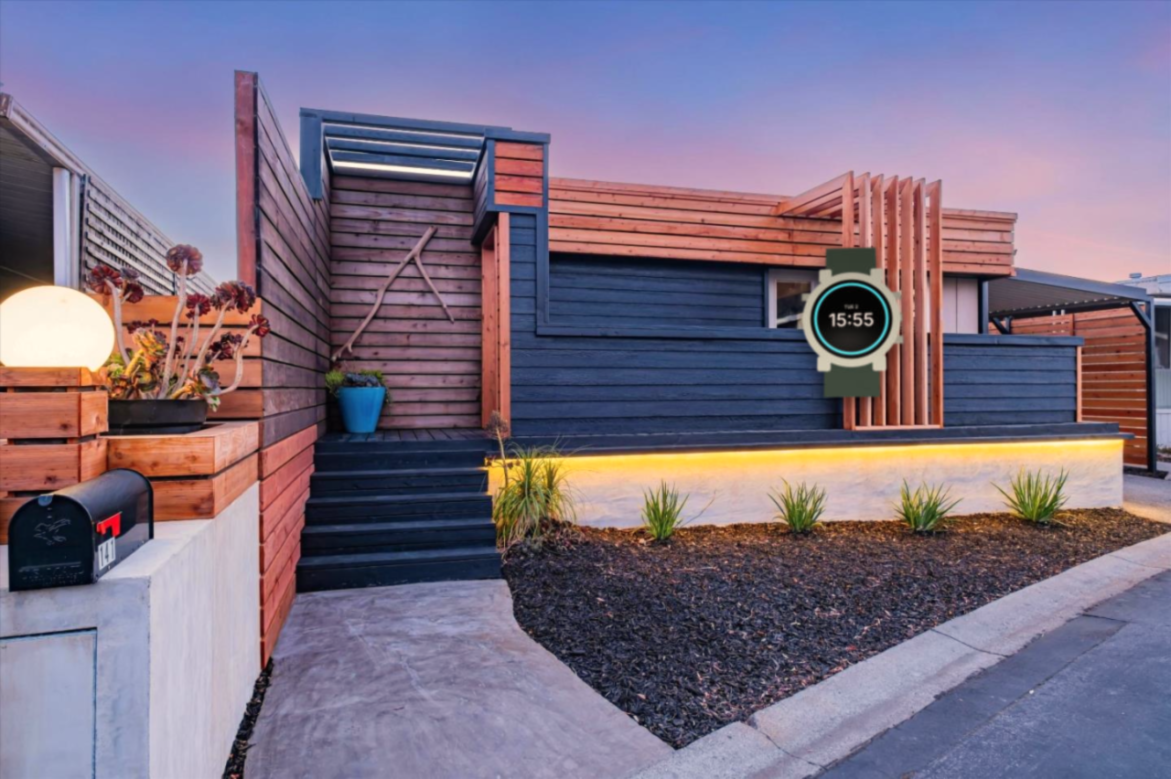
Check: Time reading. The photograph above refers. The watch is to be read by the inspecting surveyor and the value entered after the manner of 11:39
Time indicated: 15:55
